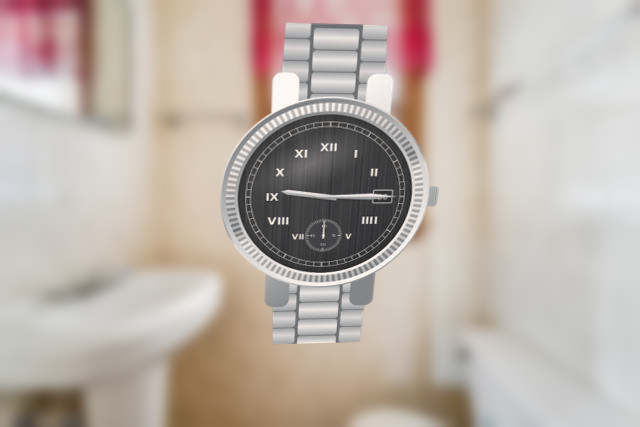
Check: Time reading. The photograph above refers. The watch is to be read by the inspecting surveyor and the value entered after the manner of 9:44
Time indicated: 9:15
